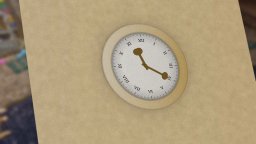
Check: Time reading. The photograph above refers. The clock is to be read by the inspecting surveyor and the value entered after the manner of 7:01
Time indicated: 11:20
